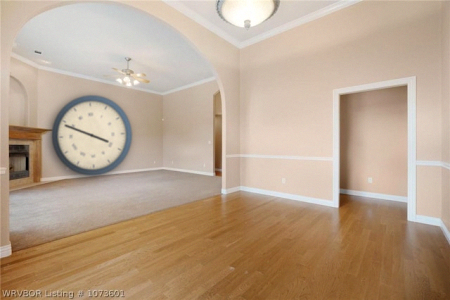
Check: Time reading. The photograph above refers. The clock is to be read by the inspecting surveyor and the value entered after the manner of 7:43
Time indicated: 3:49
